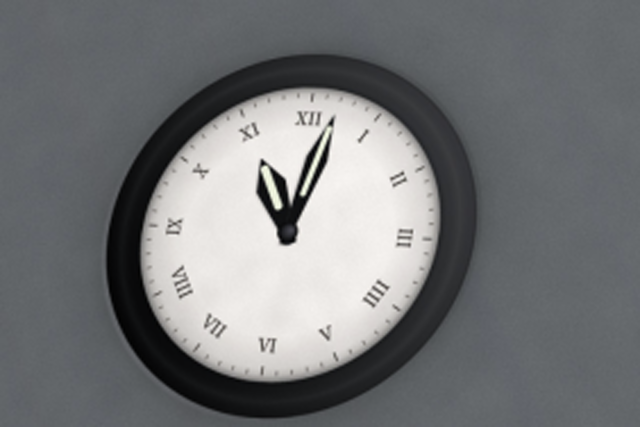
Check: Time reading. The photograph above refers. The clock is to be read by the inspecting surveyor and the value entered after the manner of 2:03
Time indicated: 11:02
